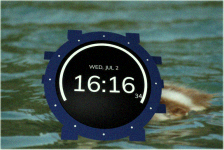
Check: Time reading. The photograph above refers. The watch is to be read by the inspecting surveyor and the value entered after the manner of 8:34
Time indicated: 16:16
